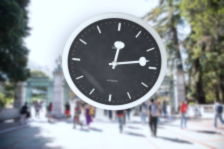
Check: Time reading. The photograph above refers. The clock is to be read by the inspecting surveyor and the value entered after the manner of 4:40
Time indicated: 12:13
